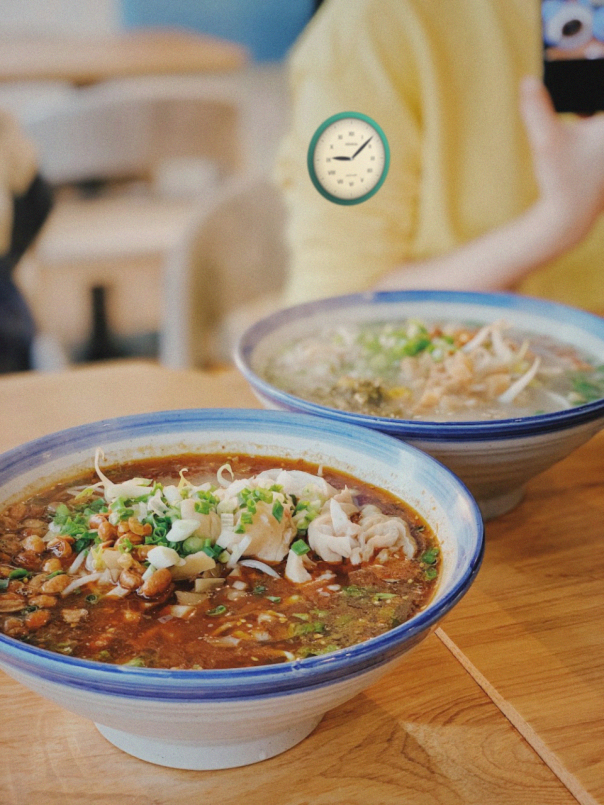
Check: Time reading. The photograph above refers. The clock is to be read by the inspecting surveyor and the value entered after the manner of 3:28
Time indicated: 9:08
